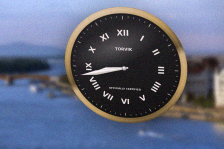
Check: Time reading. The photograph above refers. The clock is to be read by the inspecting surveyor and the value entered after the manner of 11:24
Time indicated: 8:43
